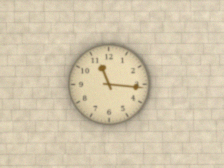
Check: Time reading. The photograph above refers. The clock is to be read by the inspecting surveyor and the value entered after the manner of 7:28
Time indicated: 11:16
